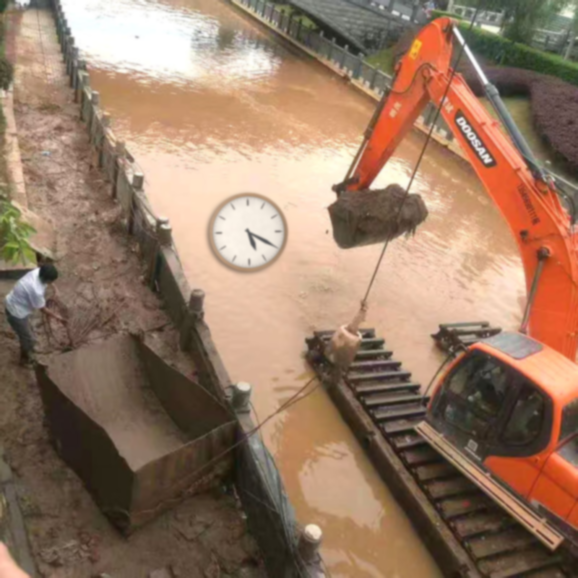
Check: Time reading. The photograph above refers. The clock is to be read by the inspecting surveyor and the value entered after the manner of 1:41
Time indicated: 5:20
